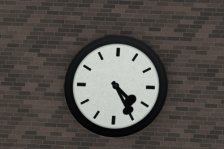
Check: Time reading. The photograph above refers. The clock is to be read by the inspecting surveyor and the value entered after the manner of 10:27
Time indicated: 4:25
